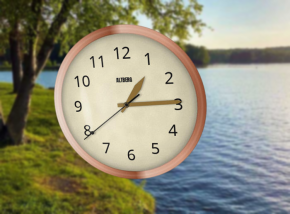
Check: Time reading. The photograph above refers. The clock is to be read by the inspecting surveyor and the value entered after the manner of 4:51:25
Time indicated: 1:14:39
